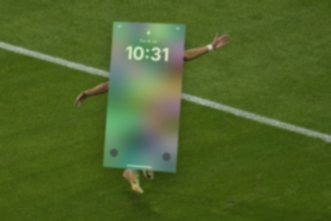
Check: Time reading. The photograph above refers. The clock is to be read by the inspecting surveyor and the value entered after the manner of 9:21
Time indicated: 10:31
